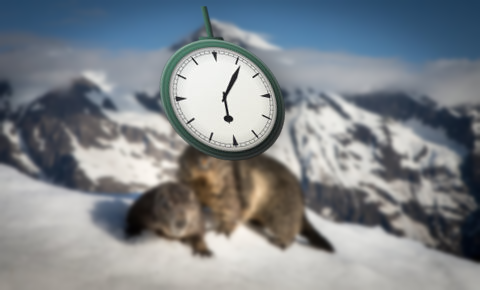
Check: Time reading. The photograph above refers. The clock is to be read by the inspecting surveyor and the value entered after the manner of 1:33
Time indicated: 6:06
